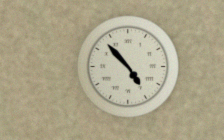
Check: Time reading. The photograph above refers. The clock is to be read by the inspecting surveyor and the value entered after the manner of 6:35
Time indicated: 4:53
